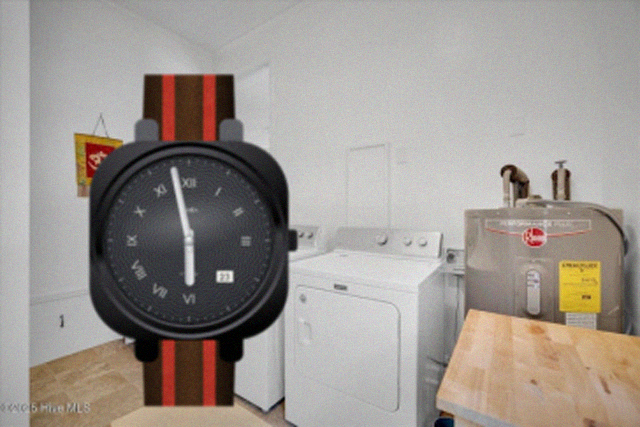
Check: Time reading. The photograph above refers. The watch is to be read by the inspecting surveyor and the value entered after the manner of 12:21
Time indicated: 5:58
